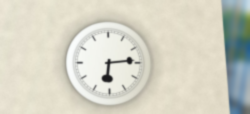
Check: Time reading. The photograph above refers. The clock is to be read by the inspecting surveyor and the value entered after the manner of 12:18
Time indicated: 6:14
